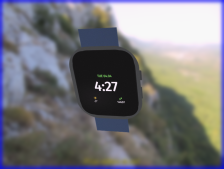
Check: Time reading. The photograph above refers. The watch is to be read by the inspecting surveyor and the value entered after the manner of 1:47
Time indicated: 4:27
